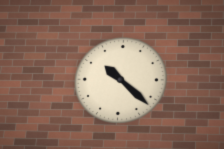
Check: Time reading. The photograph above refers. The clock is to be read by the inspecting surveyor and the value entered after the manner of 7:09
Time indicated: 10:22
